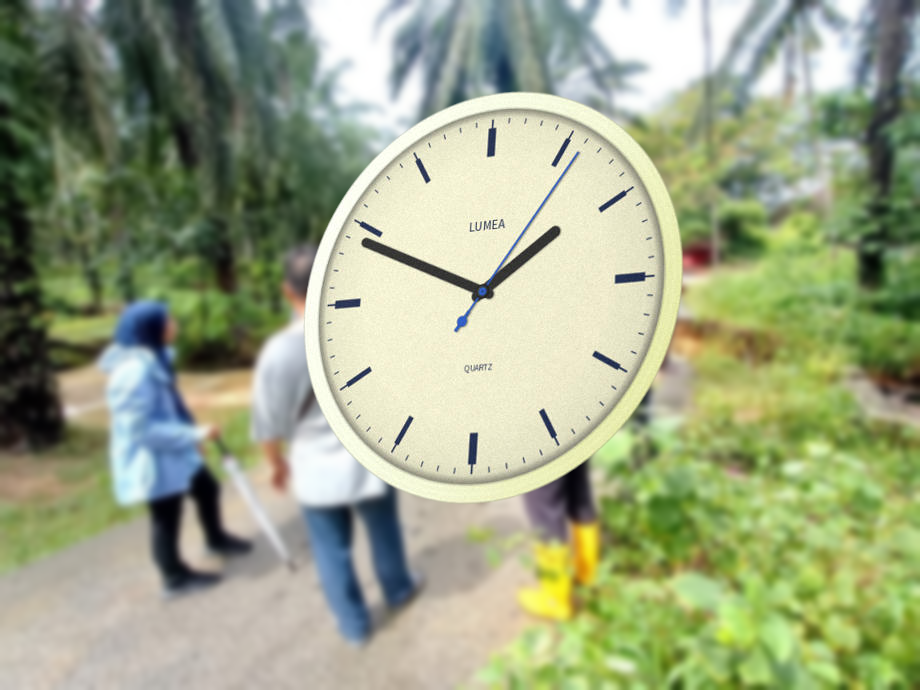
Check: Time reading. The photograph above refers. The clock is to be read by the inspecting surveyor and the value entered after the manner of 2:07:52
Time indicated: 1:49:06
